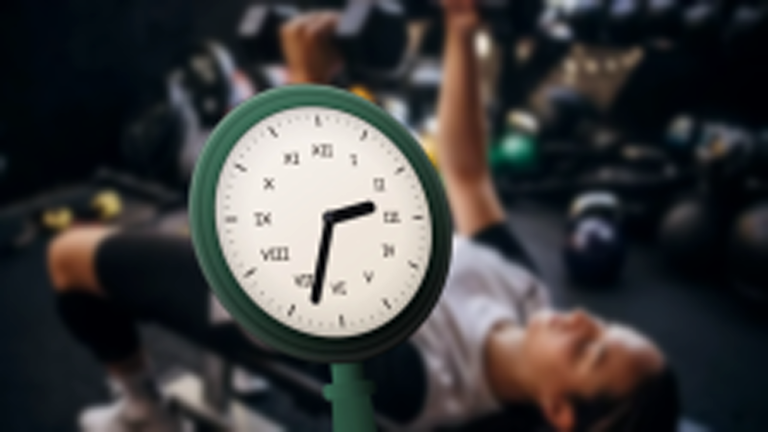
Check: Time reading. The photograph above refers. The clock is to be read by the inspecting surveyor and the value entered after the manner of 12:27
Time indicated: 2:33
